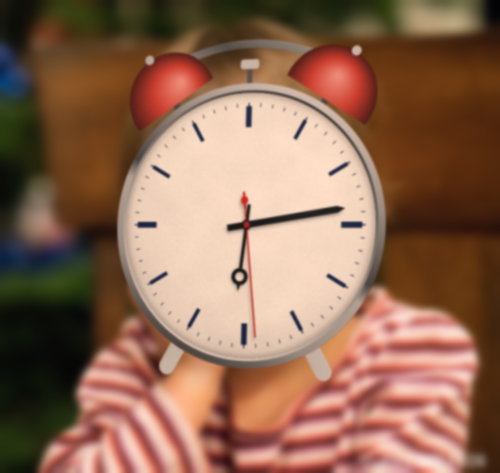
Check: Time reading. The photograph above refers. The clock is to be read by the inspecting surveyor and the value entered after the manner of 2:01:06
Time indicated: 6:13:29
